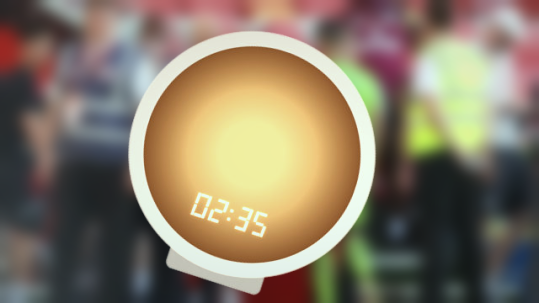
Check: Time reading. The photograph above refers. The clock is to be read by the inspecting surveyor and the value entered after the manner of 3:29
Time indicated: 2:35
